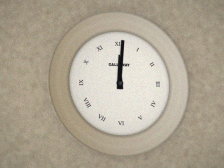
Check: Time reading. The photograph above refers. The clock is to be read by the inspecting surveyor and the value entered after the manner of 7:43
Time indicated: 12:01
